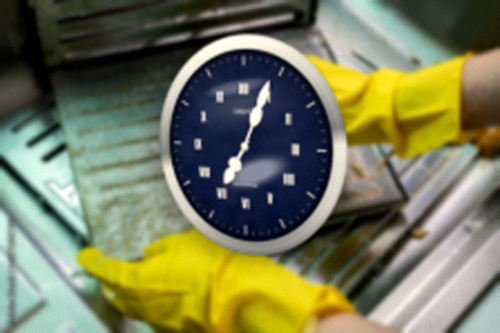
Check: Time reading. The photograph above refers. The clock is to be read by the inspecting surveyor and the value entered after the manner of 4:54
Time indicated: 7:04
